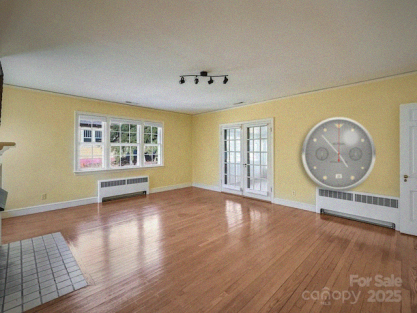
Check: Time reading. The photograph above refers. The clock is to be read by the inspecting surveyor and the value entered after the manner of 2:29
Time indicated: 4:53
